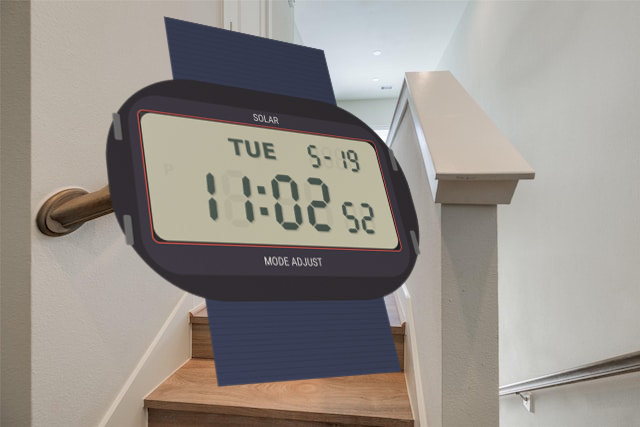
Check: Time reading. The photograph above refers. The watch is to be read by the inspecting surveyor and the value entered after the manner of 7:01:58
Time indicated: 11:02:52
